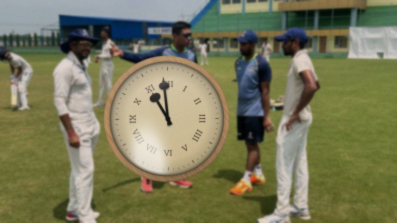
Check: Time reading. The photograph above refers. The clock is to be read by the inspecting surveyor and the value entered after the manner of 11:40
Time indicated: 10:59
